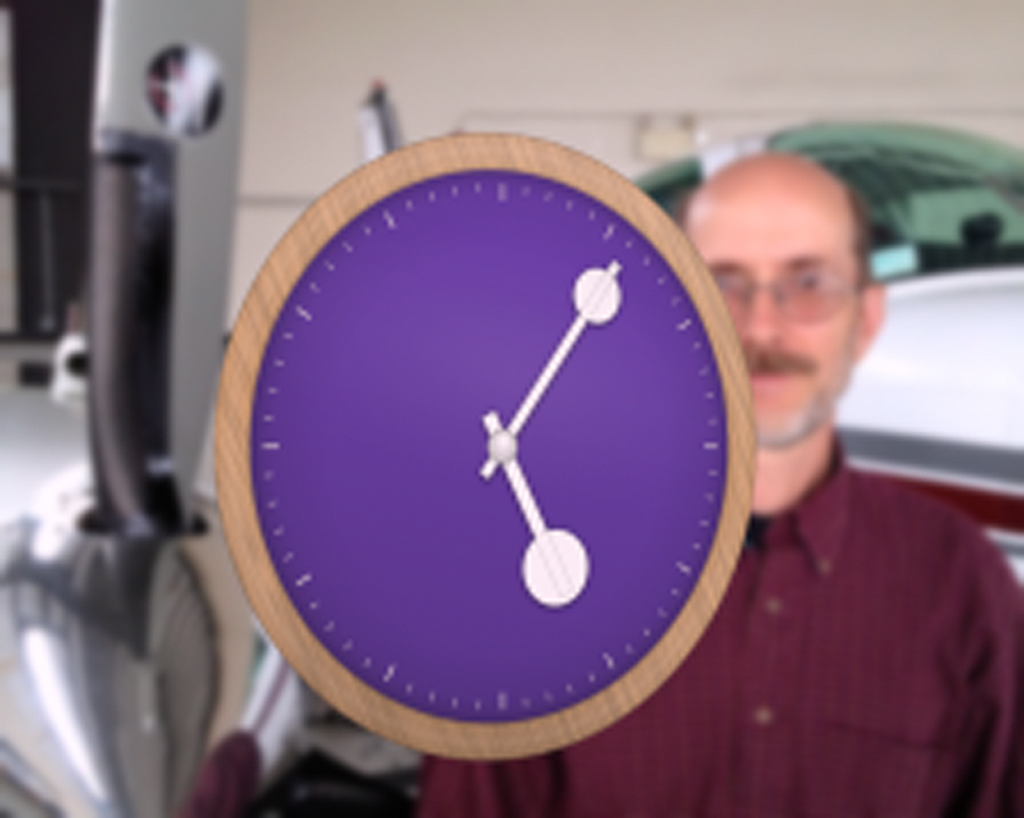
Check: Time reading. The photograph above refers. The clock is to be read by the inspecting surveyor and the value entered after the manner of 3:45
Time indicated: 5:06
